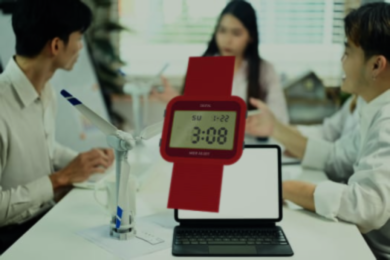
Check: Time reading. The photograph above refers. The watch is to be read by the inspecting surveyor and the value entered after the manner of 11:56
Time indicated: 3:08
